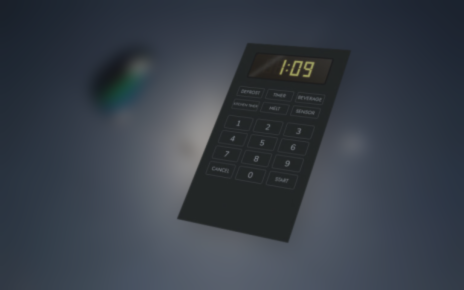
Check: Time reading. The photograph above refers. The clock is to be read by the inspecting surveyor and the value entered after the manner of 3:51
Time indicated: 1:09
